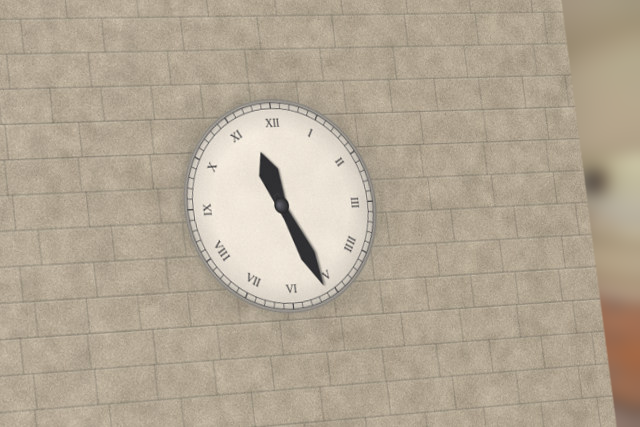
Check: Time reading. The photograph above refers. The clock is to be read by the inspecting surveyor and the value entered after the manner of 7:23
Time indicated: 11:26
